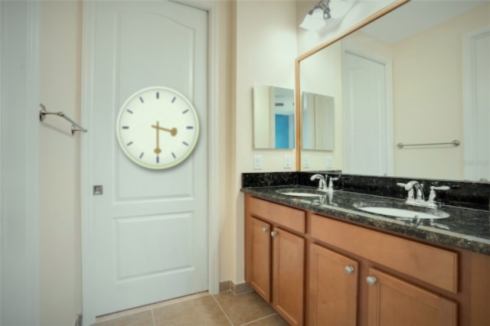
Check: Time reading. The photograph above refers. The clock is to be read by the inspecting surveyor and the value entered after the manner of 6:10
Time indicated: 3:30
